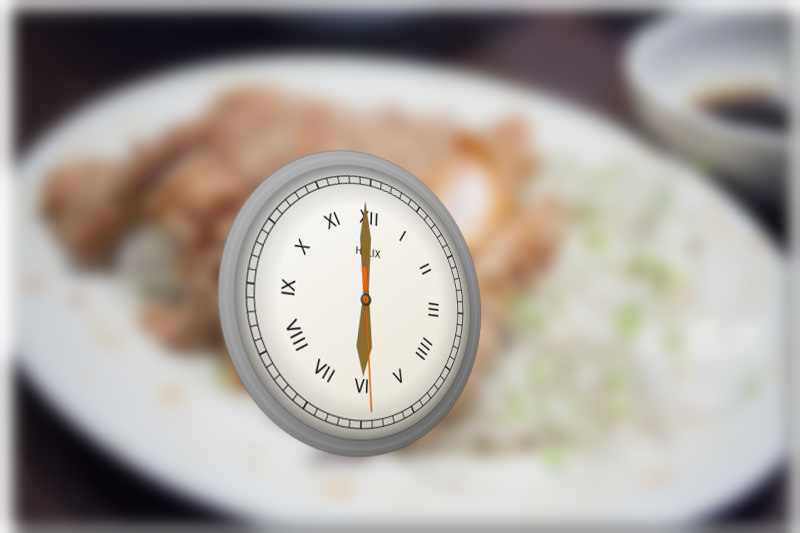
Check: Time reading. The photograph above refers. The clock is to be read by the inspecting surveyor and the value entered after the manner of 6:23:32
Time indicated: 5:59:29
